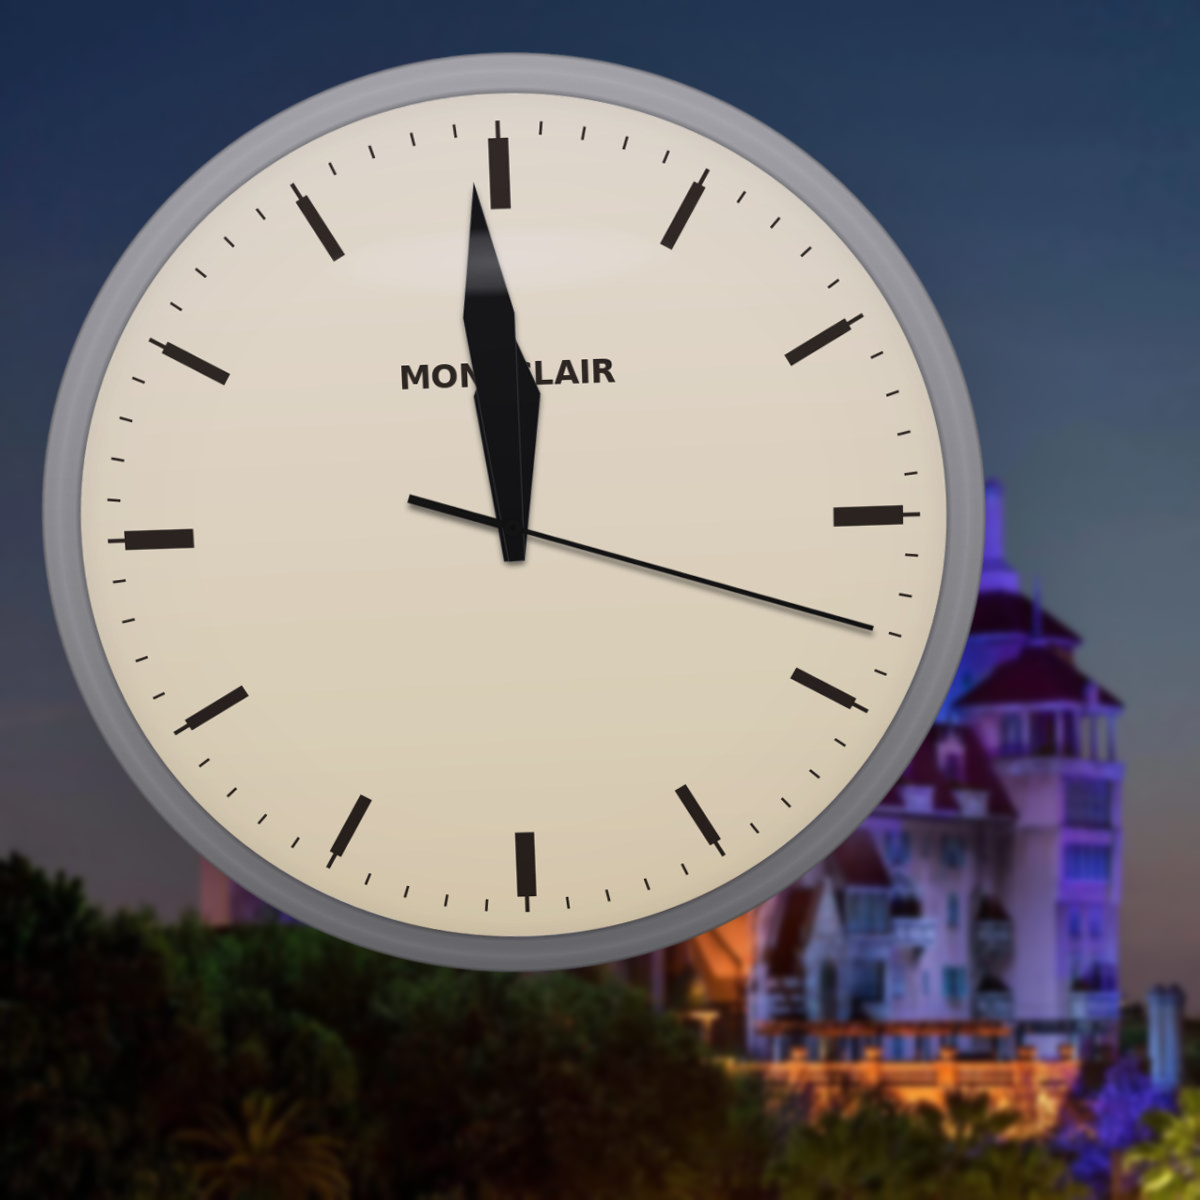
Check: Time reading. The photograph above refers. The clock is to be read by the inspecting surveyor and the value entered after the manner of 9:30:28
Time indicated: 11:59:18
